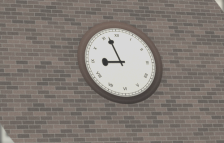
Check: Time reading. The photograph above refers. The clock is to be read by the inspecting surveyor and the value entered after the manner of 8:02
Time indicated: 8:57
